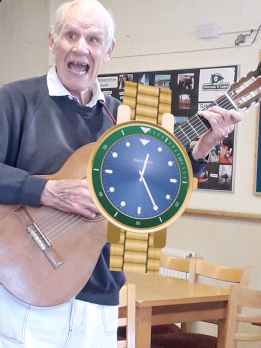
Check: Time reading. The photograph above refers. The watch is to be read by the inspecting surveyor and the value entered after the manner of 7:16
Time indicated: 12:25
